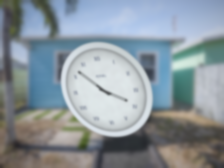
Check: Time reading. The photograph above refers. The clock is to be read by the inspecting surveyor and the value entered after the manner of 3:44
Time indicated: 3:52
